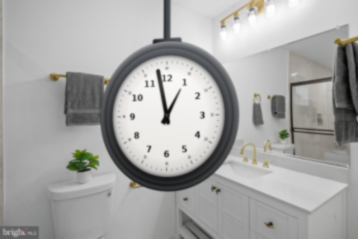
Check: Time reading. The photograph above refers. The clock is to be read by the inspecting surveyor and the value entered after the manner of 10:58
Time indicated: 12:58
